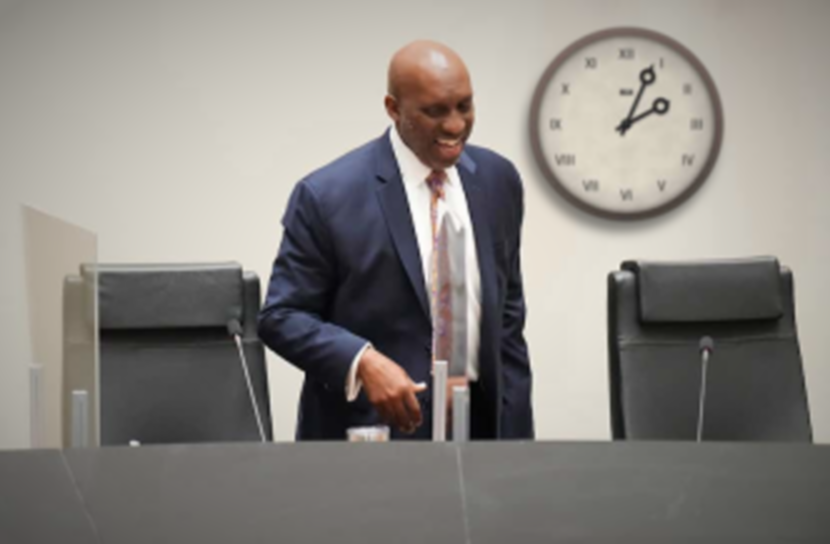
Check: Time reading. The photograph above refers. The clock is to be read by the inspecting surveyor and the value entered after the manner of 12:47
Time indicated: 2:04
